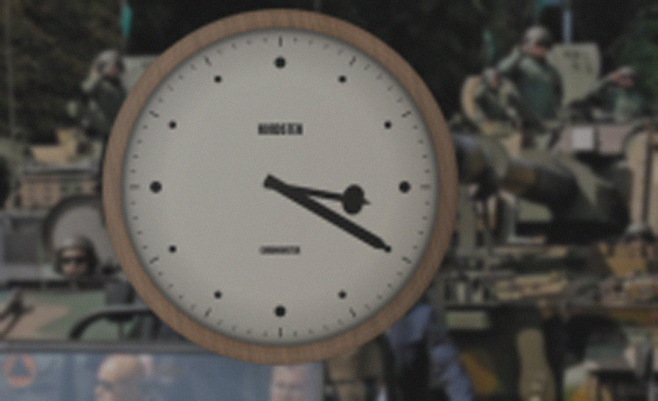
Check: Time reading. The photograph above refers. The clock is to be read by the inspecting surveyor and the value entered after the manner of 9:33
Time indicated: 3:20
